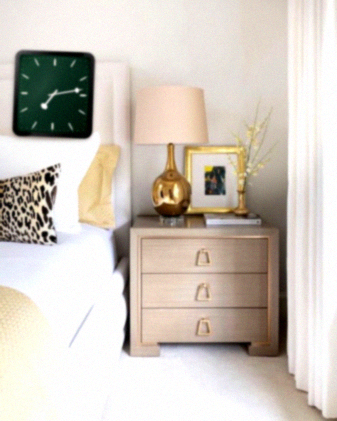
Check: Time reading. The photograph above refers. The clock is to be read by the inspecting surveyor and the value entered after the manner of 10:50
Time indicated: 7:13
